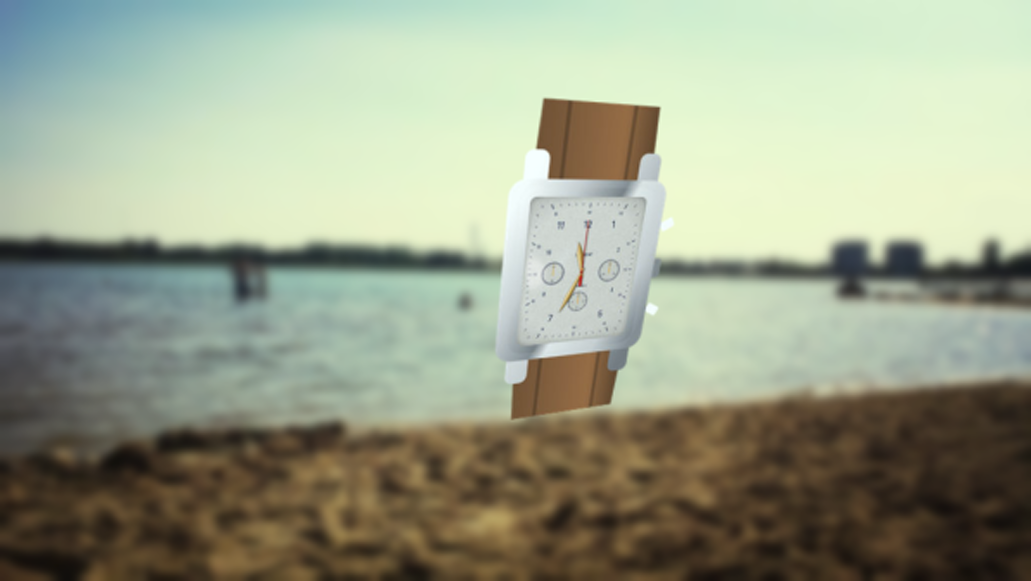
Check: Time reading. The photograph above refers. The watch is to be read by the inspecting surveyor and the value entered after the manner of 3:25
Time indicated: 11:34
